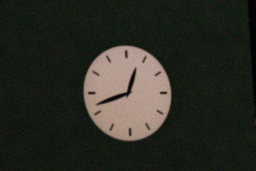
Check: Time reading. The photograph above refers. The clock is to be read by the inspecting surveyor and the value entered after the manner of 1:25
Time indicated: 12:42
